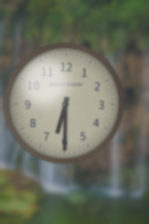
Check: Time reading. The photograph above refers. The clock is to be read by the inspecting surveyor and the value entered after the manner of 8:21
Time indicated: 6:30
